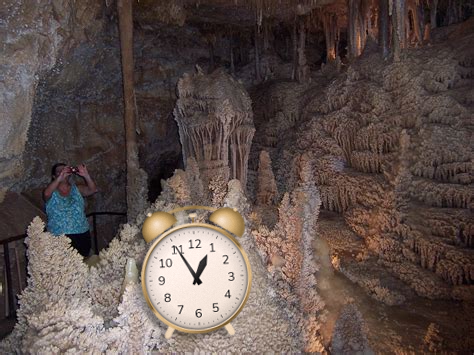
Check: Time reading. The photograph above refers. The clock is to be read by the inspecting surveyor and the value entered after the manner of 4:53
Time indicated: 12:55
